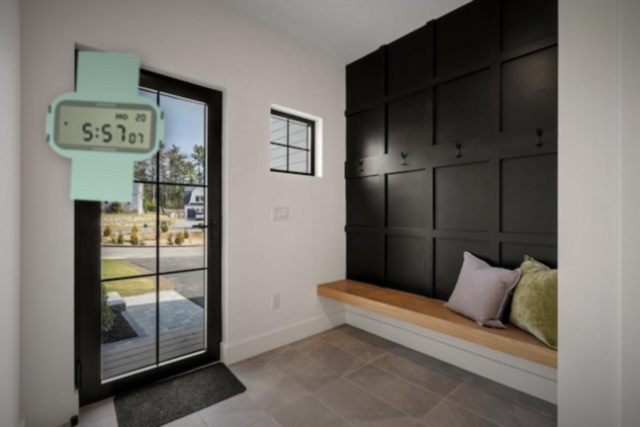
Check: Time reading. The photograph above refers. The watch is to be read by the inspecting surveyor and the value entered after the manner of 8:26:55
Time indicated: 5:57:07
